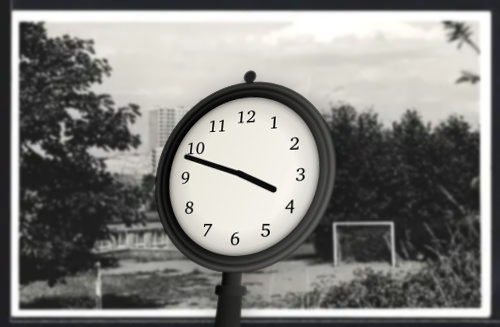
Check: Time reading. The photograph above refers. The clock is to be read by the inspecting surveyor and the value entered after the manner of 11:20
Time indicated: 3:48
